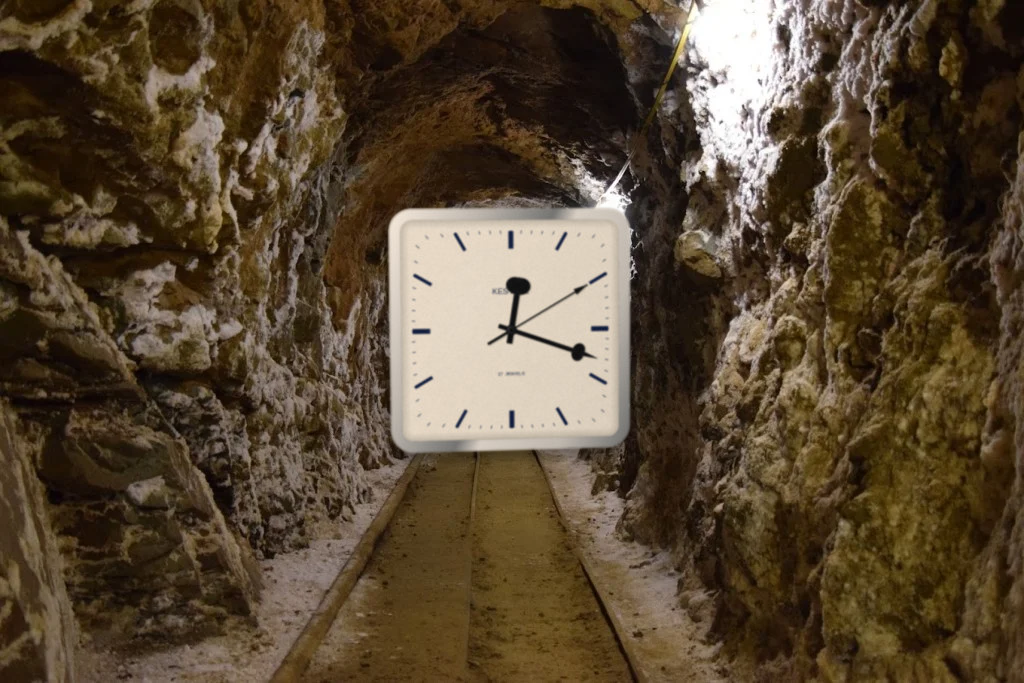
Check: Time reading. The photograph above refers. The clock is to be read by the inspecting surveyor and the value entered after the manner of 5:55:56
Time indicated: 12:18:10
